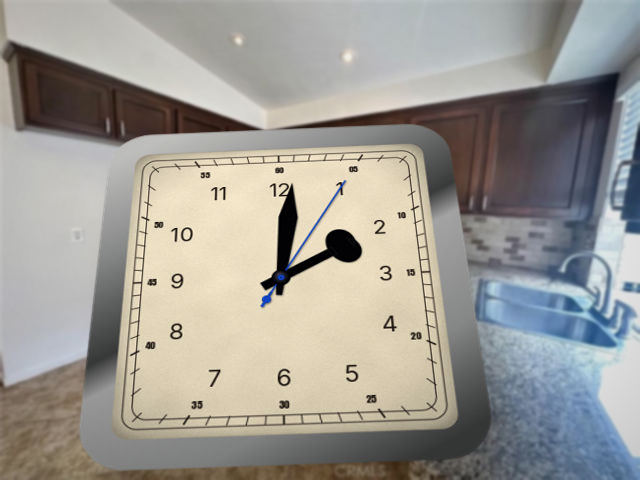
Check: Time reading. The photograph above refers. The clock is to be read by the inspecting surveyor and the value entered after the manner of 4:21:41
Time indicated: 2:01:05
